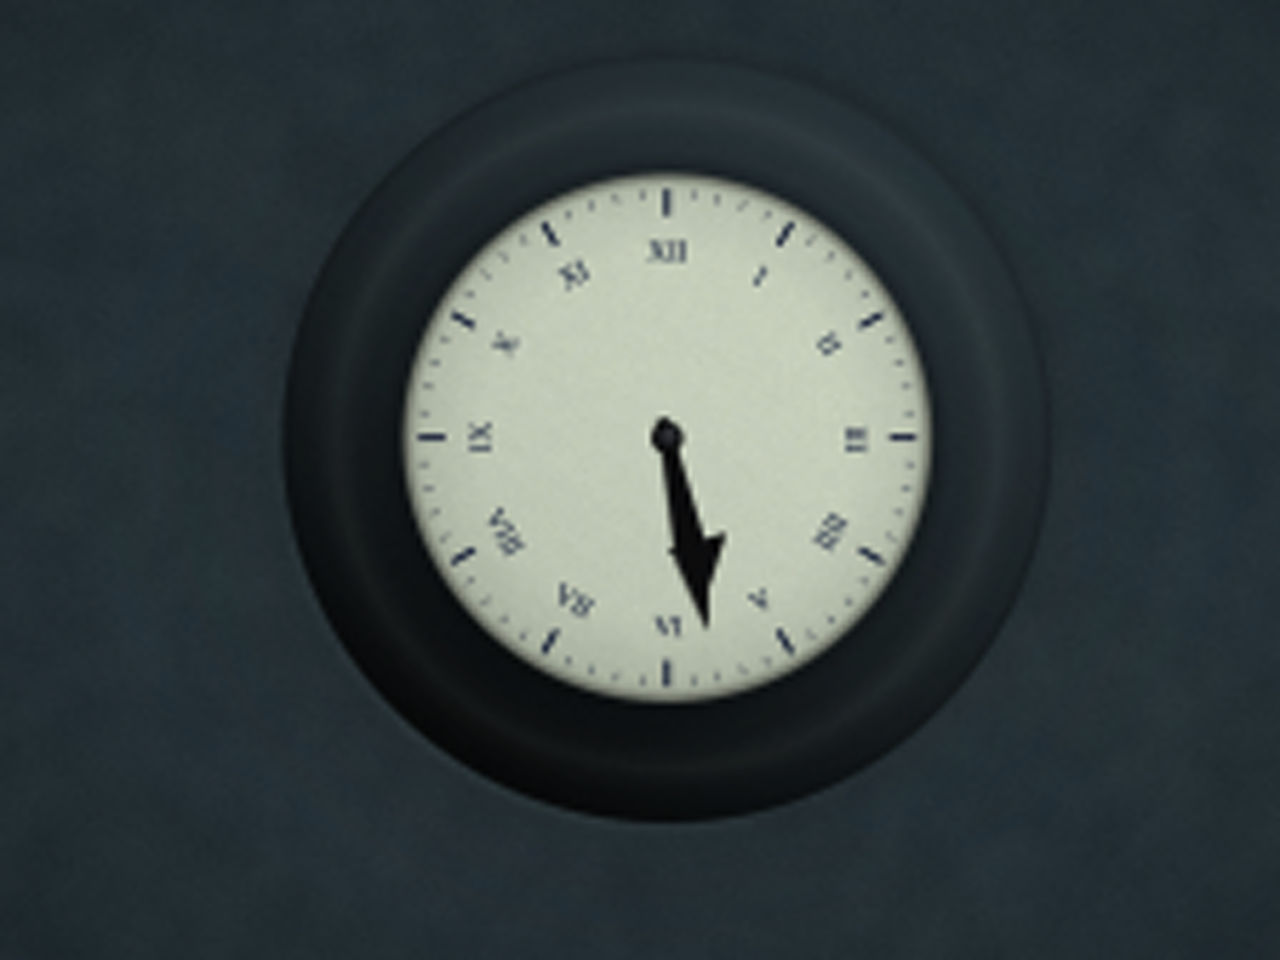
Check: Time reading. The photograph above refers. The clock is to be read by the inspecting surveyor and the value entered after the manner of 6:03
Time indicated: 5:28
